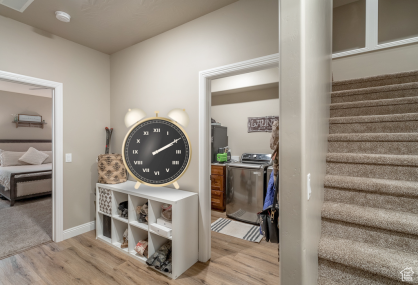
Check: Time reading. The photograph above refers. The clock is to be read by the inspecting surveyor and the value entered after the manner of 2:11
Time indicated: 2:10
